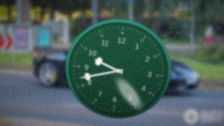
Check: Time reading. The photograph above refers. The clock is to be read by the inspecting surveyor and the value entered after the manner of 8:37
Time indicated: 9:42
